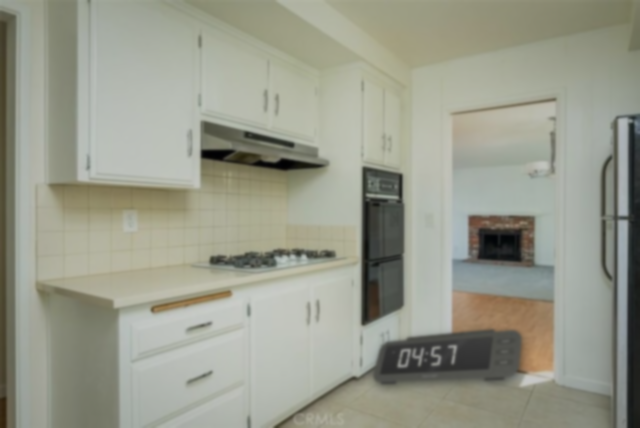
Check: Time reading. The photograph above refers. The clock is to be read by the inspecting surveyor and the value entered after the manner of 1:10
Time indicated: 4:57
